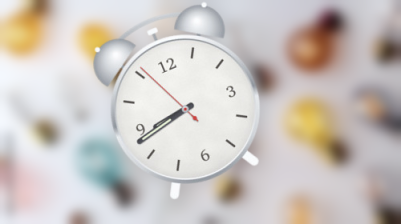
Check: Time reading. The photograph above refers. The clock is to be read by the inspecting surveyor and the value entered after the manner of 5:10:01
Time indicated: 8:42:56
